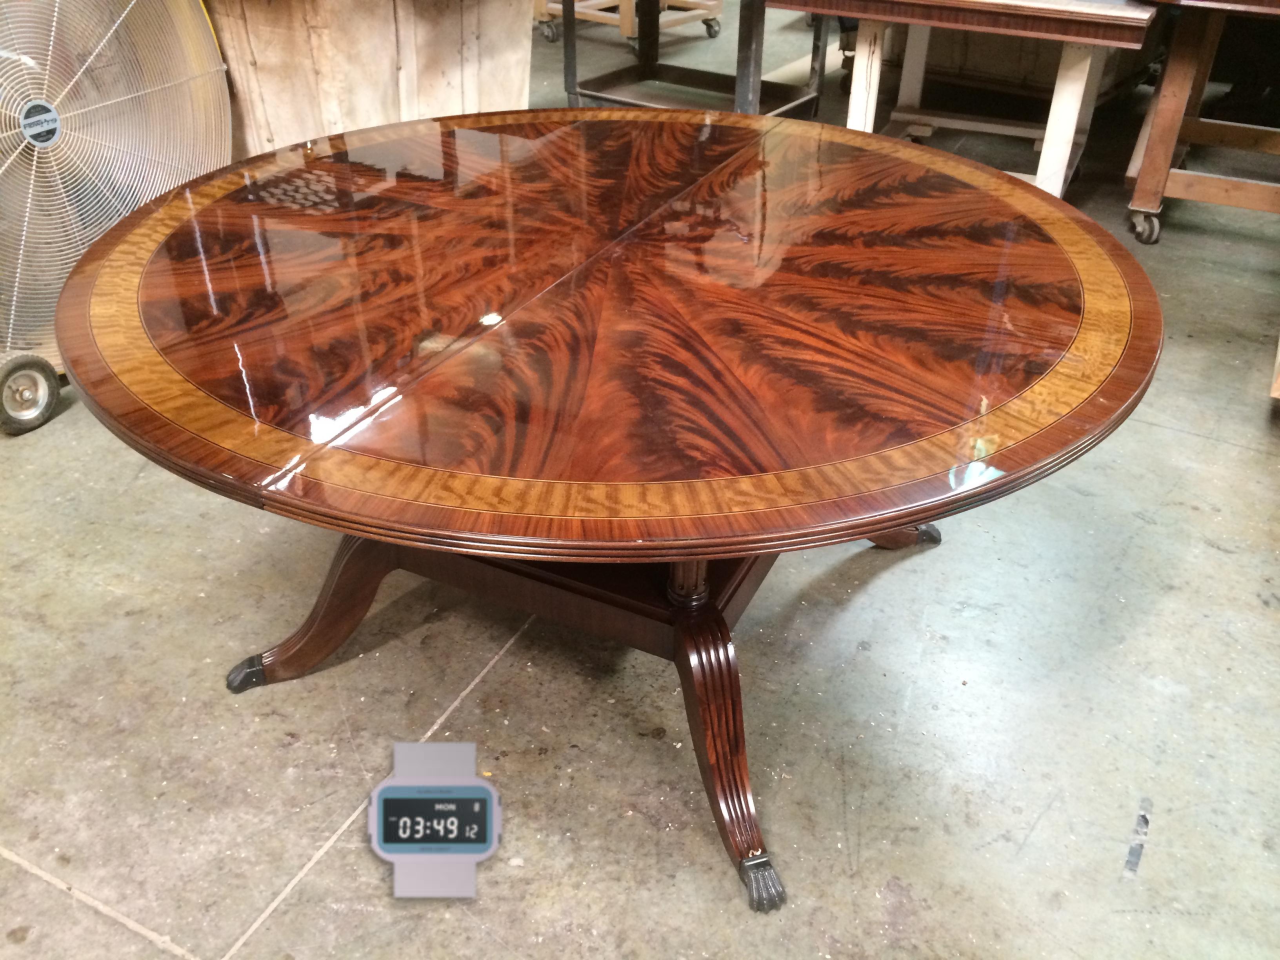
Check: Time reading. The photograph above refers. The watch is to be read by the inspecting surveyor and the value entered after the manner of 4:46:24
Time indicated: 3:49:12
